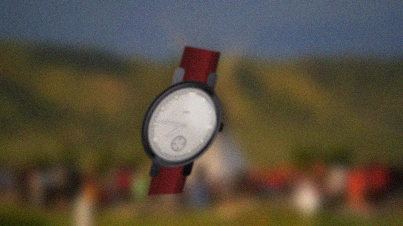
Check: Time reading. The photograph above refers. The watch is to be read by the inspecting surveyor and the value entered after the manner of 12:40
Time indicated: 7:46
